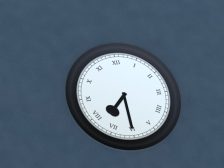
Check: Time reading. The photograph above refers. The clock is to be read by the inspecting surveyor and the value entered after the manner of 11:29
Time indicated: 7:30
